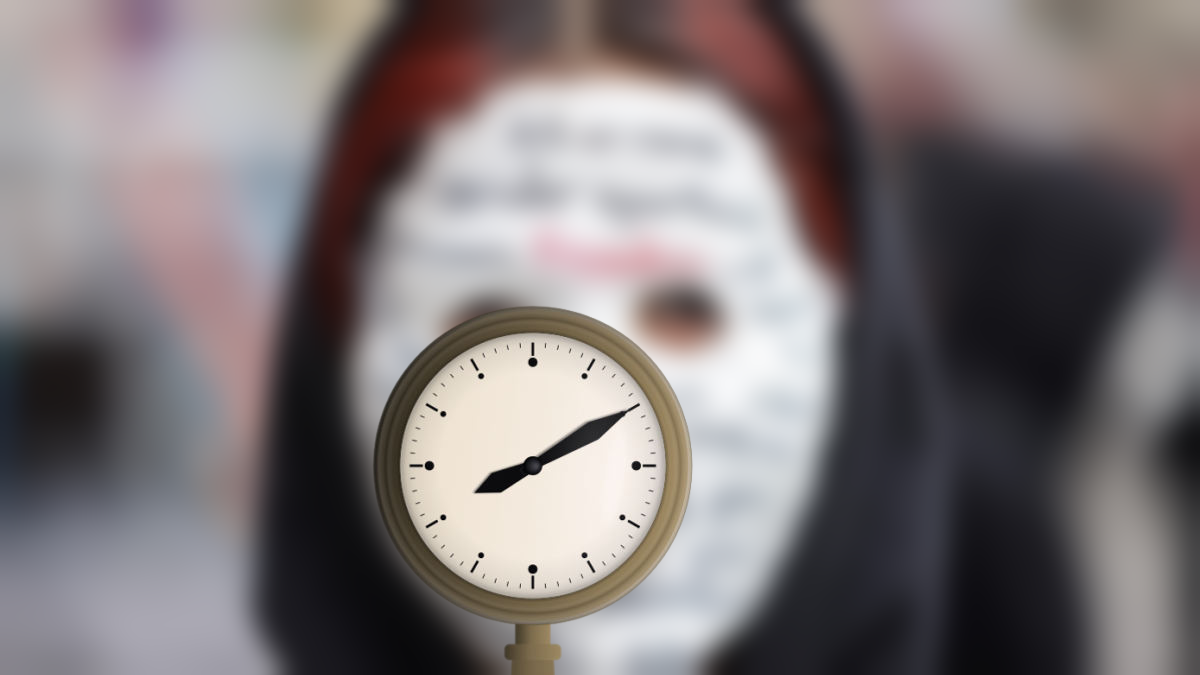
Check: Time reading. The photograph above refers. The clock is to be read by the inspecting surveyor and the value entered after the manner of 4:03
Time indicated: 8:10
